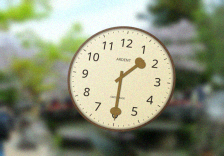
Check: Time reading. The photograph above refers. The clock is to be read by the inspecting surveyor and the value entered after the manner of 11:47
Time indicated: 1:30
